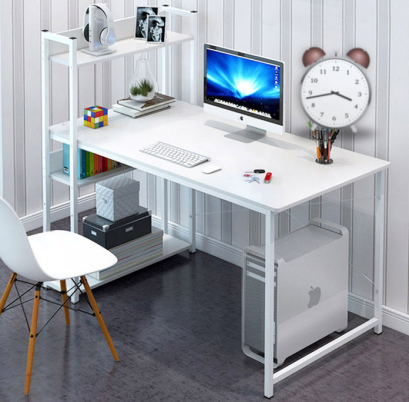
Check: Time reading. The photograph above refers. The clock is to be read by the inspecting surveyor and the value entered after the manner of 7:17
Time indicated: 3:43
